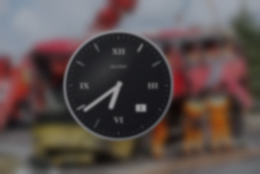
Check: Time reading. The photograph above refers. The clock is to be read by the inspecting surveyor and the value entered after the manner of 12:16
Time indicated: 6:39
